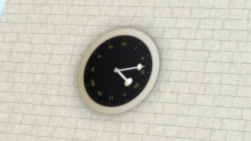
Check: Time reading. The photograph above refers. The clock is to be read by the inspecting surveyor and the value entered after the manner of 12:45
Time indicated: 4:13
